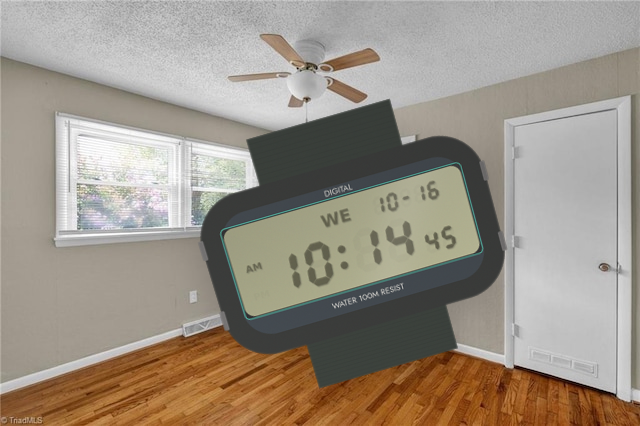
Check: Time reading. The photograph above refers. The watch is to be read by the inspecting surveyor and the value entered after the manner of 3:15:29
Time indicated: 10:14:45
